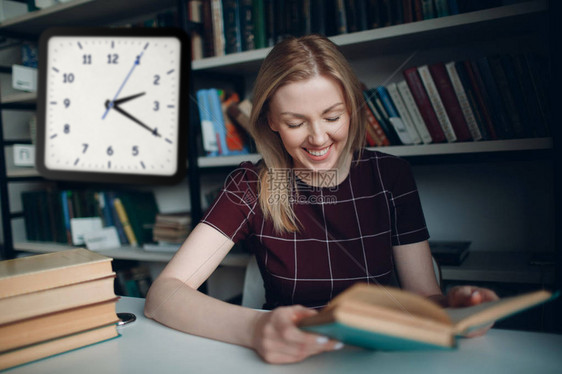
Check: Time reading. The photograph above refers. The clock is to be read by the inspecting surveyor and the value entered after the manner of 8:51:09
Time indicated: 2:20:05
